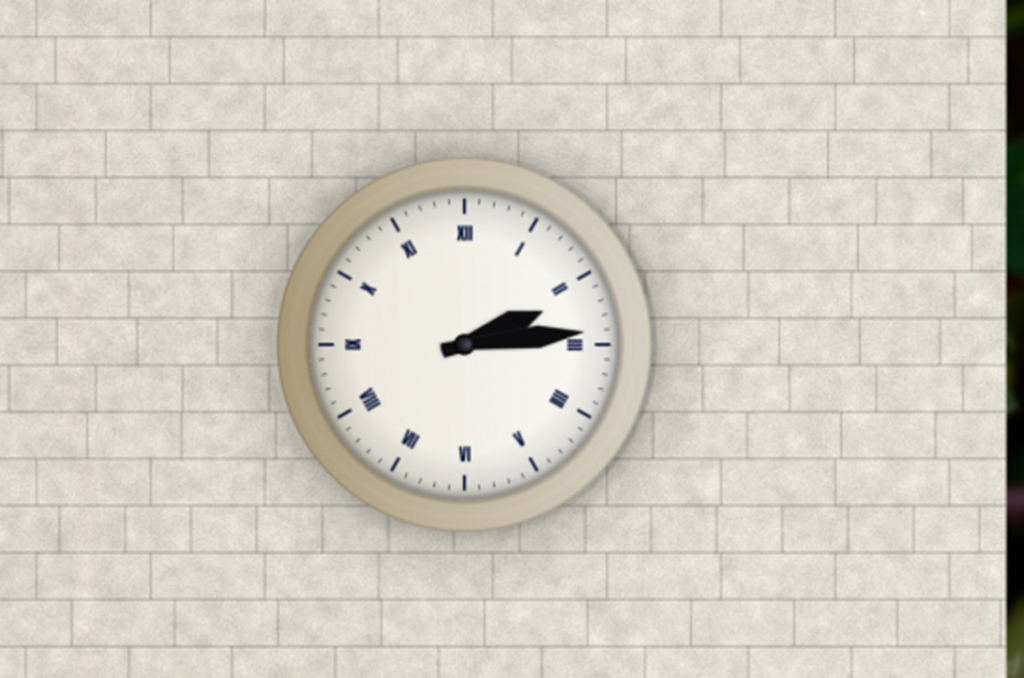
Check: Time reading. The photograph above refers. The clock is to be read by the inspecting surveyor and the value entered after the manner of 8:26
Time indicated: 2:14
